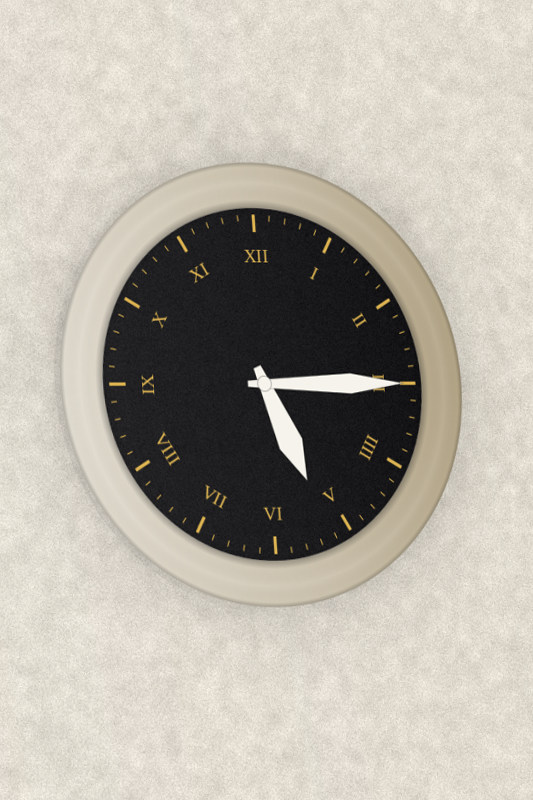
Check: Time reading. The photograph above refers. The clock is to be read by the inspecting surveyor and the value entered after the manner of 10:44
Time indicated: 5:15
